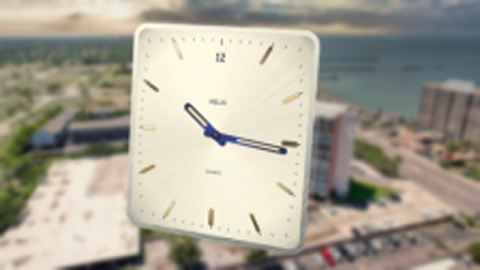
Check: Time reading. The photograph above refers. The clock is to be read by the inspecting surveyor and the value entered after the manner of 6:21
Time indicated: 10:16
